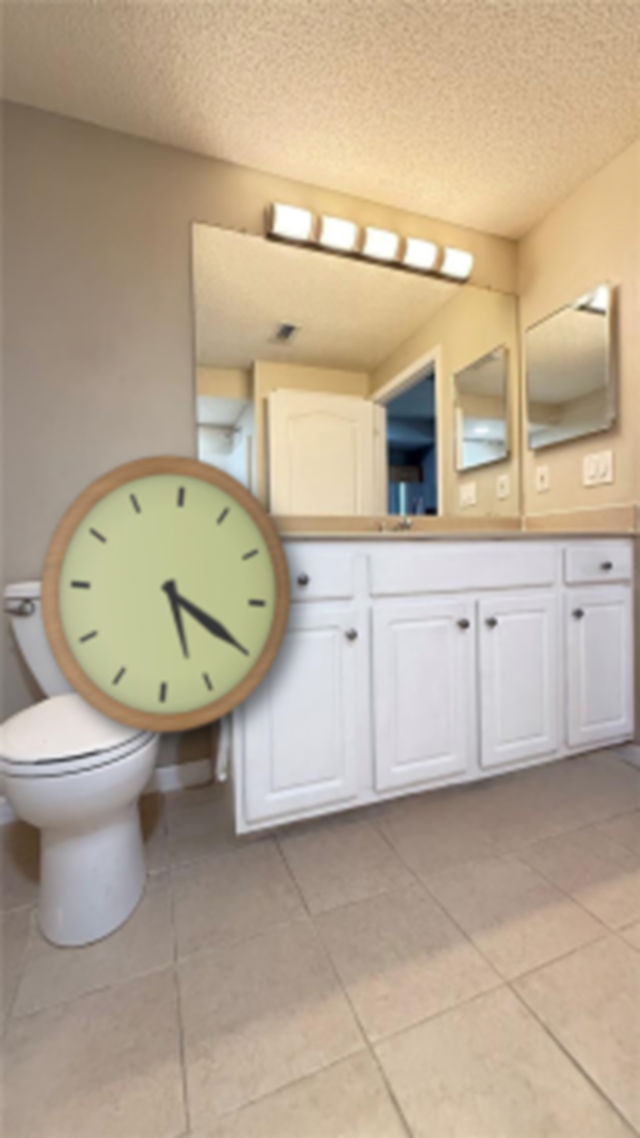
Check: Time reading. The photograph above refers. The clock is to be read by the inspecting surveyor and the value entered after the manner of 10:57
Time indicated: 5:20
